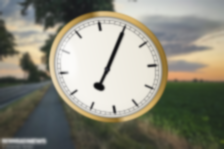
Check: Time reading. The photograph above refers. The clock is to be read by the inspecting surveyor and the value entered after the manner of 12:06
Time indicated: 7:05
